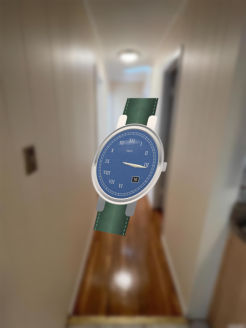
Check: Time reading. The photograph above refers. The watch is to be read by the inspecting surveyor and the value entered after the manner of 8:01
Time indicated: 3:16
